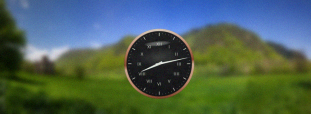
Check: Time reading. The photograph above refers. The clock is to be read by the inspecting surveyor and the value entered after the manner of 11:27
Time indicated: 8:13
